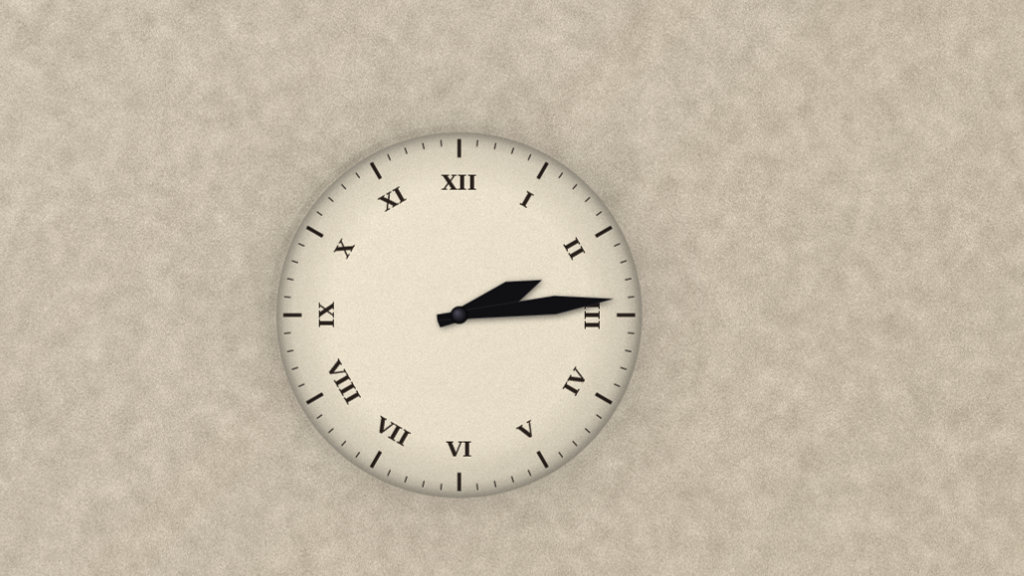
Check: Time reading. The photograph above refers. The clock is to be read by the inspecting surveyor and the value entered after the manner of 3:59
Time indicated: 2:14
